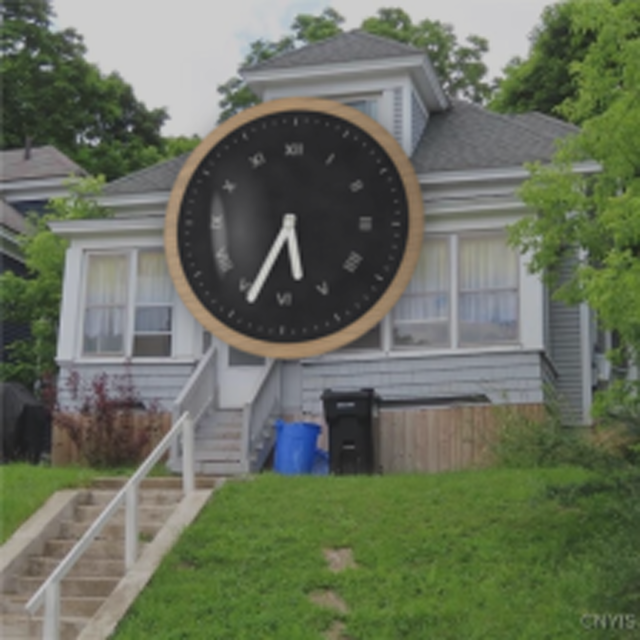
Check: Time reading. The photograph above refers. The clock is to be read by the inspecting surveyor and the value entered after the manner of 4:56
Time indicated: 5:34
